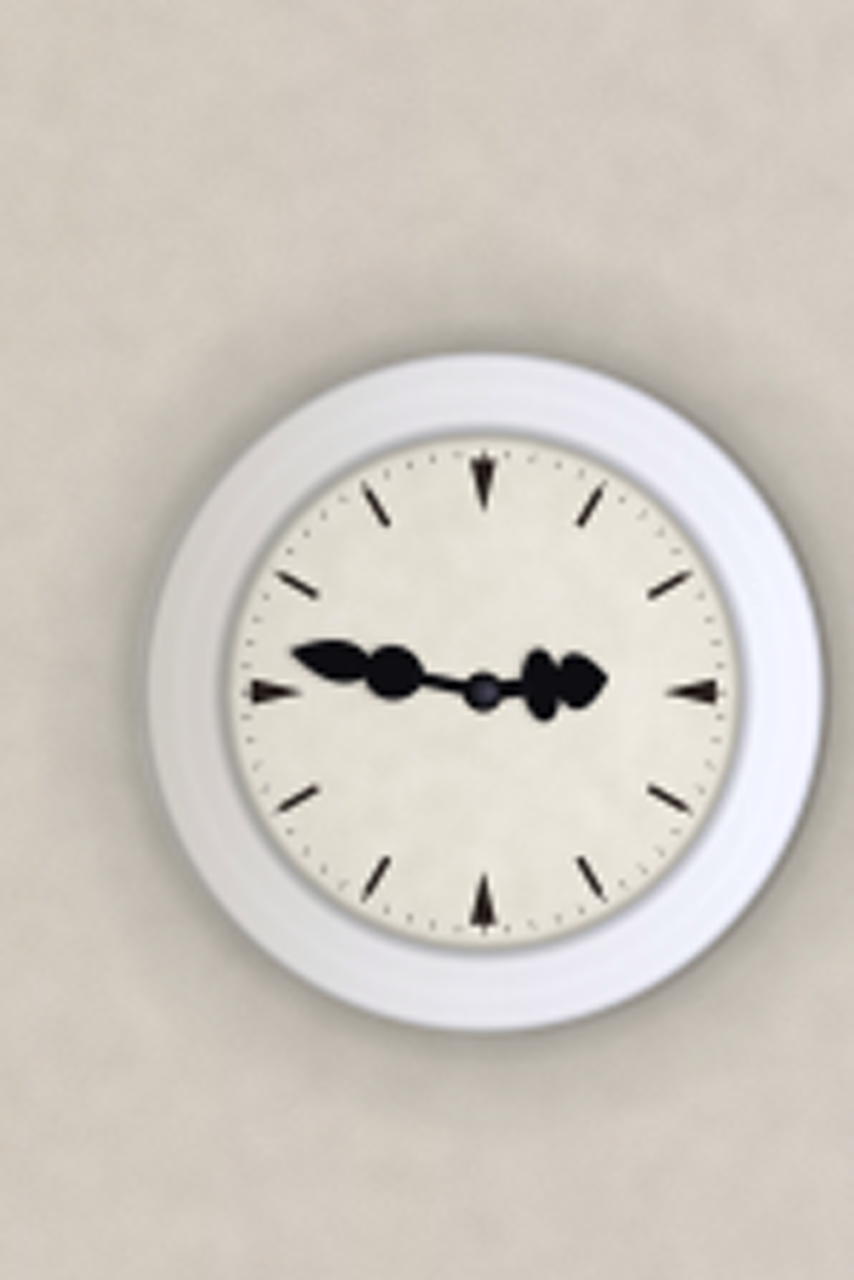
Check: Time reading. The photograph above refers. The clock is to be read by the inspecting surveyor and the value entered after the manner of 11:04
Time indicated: 2:47
